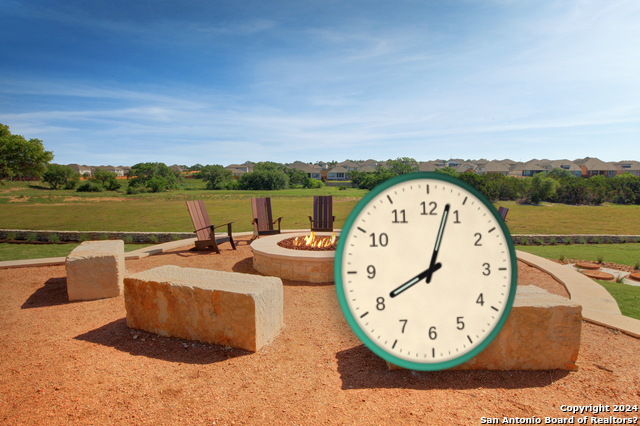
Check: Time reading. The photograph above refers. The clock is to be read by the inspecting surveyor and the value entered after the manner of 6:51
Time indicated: 8:03
